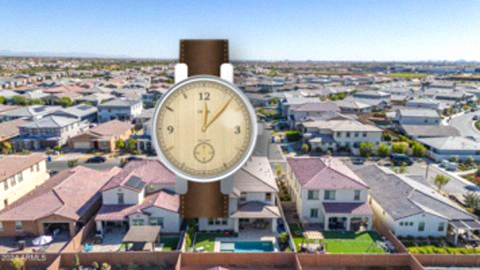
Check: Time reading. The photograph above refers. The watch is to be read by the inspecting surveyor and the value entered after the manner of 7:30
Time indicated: 12:07
